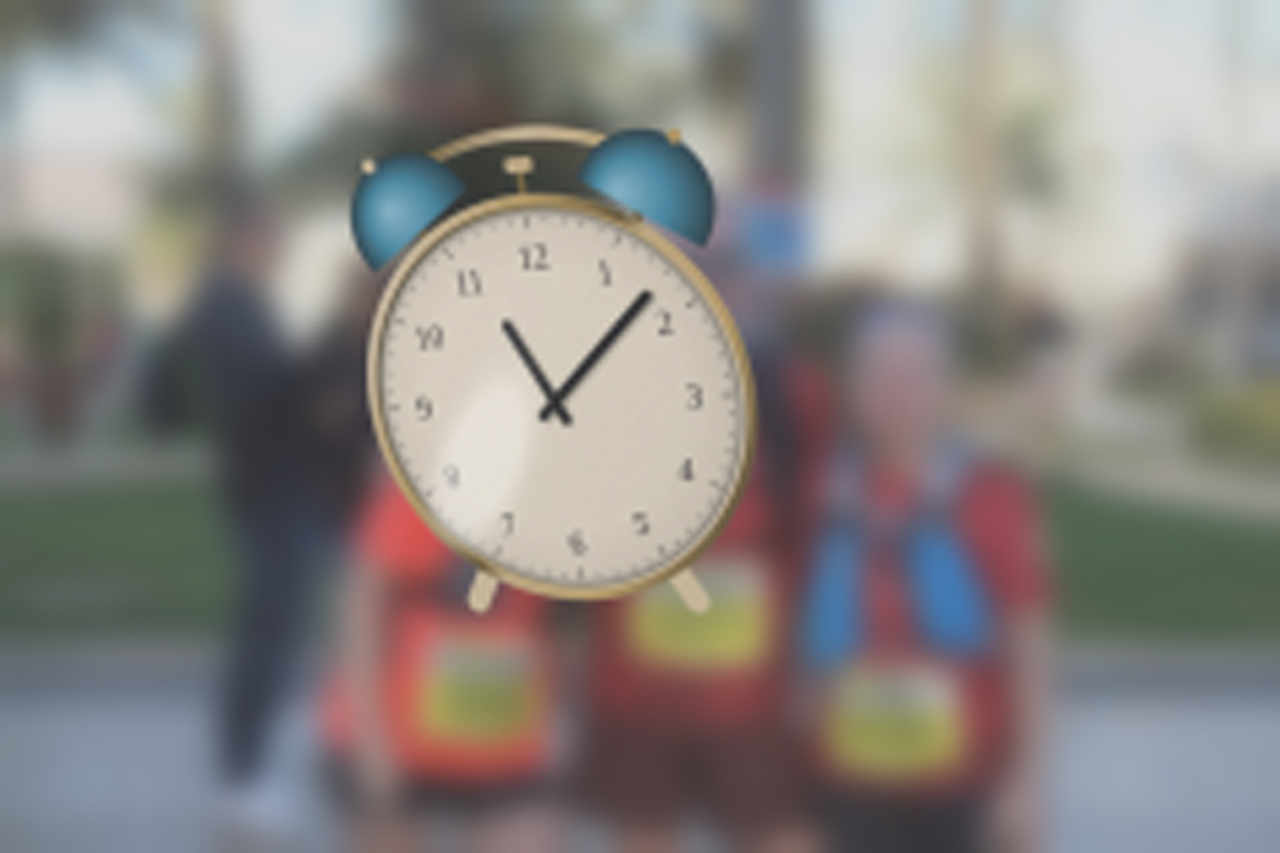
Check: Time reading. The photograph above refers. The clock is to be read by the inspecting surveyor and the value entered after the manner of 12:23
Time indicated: 11:08
